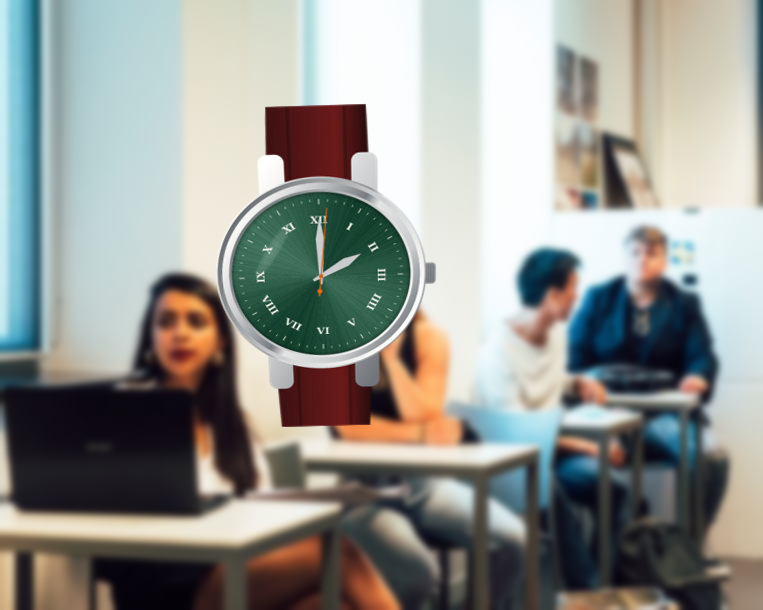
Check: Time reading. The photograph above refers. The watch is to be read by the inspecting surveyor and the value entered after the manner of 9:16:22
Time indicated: 2:00:01
